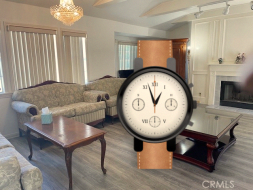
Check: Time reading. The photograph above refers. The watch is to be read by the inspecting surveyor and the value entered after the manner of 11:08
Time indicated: 12:57
